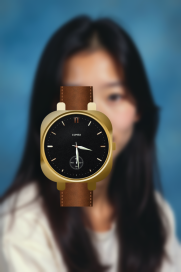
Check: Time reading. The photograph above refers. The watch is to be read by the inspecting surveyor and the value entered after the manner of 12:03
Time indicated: 3:29
